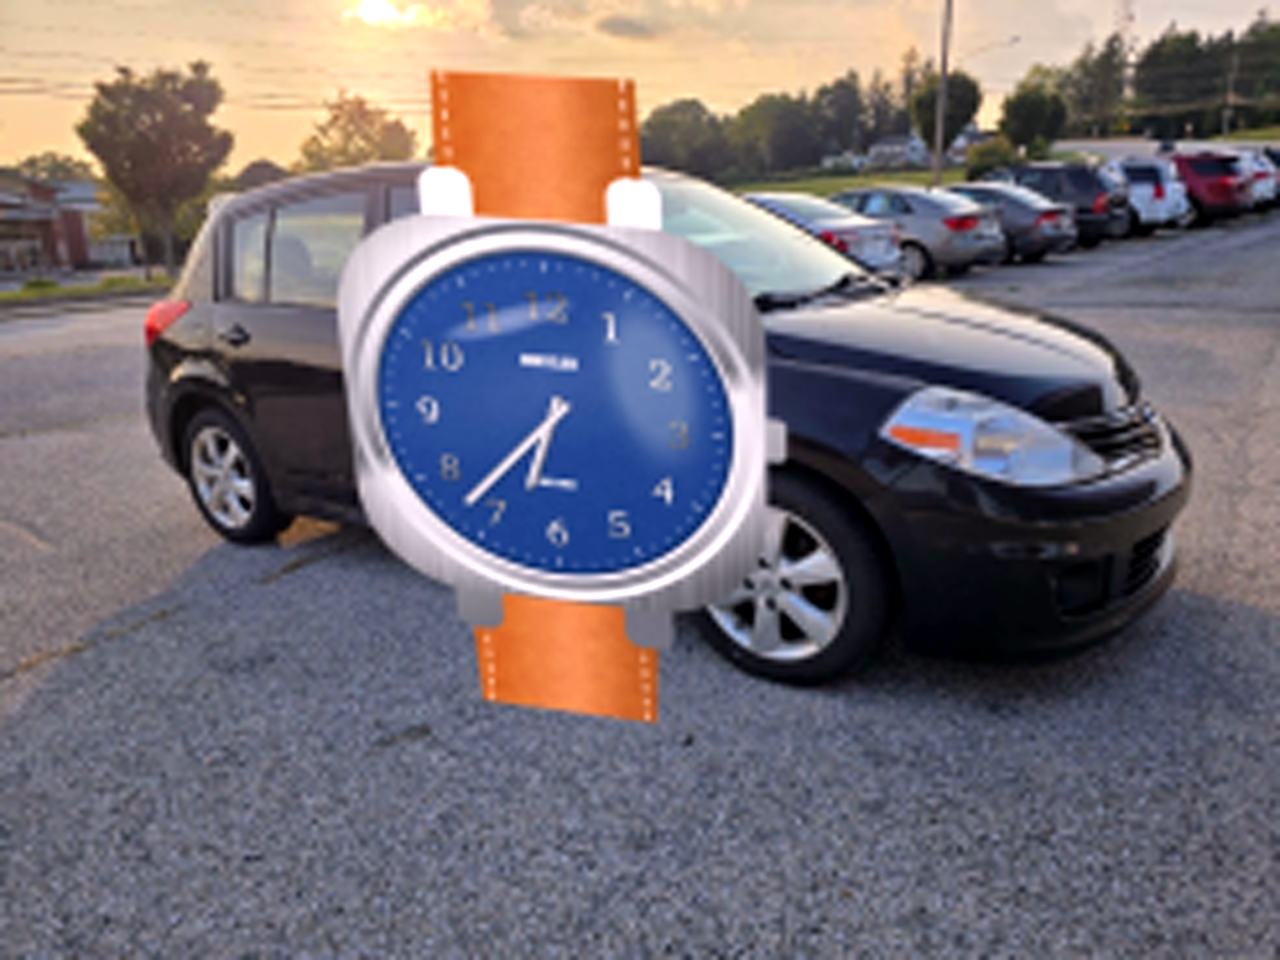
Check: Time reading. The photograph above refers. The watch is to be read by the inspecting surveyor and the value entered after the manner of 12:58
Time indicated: 6:37
